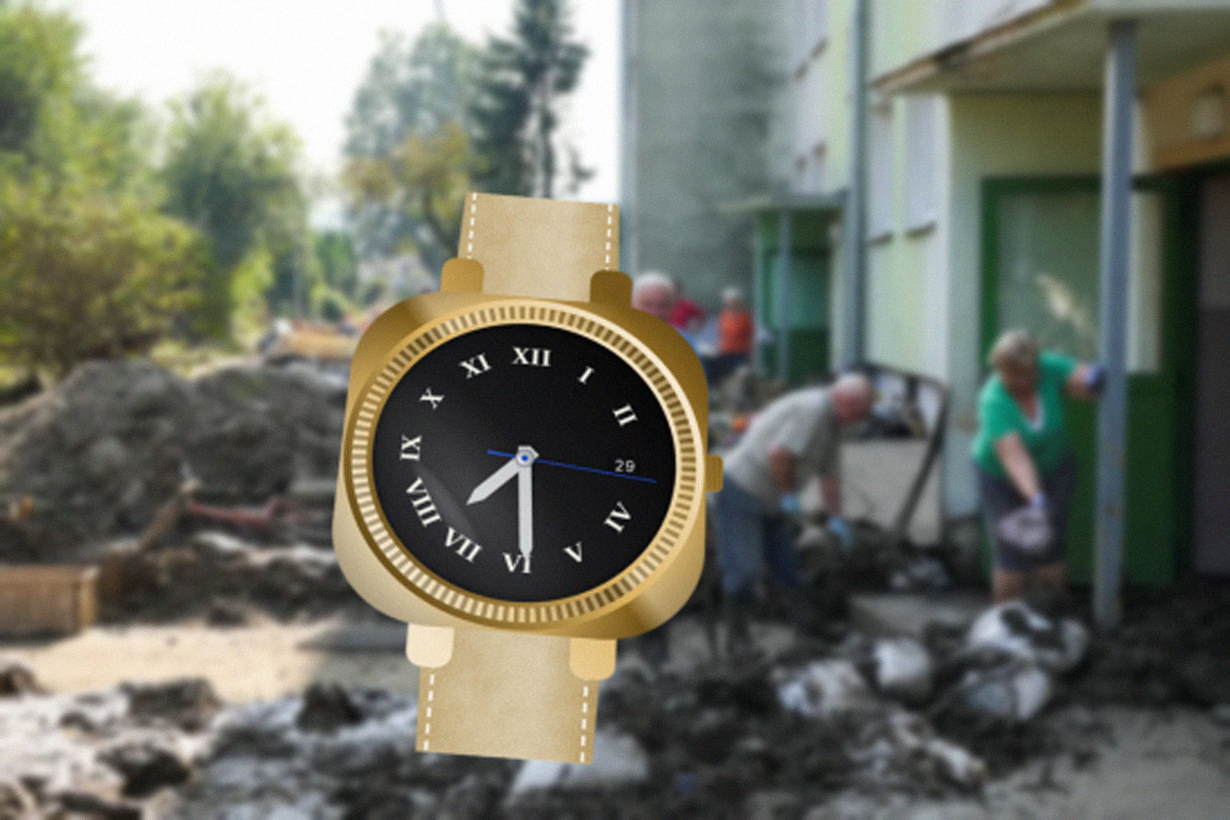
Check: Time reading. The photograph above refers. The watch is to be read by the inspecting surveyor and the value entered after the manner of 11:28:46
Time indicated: 7:29:16
